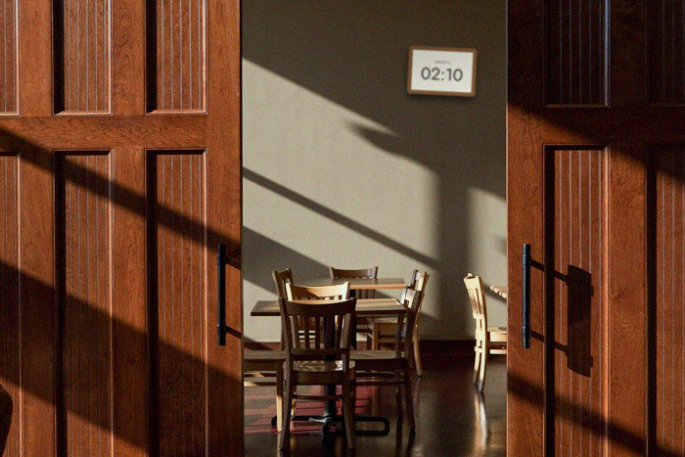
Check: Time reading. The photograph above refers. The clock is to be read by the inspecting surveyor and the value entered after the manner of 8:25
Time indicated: 2:10
